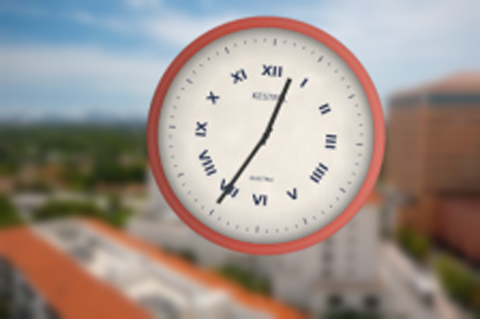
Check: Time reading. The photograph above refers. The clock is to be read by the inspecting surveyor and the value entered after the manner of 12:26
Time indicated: 12:35
